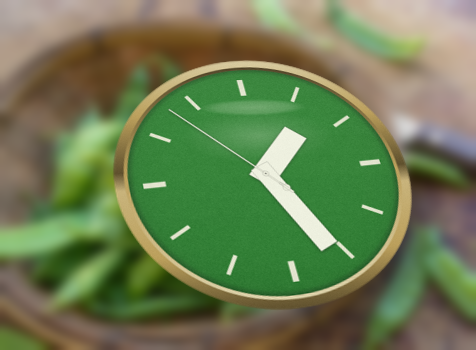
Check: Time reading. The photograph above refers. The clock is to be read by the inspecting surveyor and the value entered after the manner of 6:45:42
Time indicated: 1:25:53
